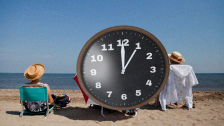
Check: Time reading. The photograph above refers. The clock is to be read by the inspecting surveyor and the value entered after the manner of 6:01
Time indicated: 1:00
